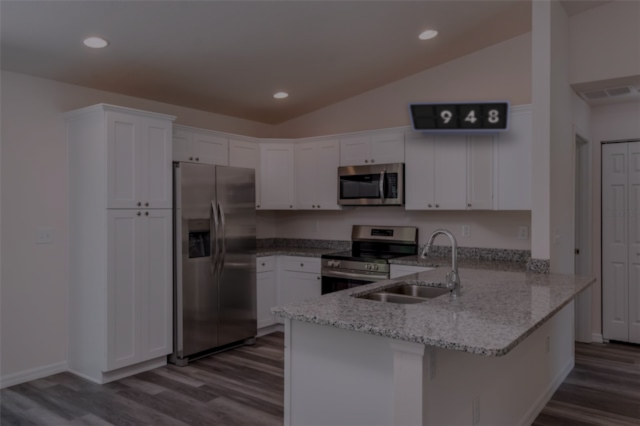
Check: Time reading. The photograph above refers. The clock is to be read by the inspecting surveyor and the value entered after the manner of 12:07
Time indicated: 9:48
